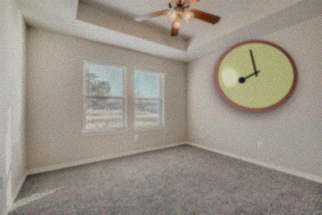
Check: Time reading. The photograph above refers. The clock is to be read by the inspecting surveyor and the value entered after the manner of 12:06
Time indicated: 7:58
